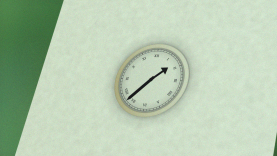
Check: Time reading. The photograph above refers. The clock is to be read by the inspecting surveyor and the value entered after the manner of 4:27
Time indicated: 1:37
